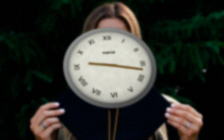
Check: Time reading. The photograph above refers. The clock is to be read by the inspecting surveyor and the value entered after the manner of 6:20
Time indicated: 9:17
